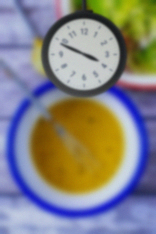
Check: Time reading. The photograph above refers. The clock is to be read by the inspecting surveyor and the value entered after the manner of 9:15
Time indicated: 3:49
